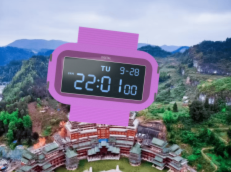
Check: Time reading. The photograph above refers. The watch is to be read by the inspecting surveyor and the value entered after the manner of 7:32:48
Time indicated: 22:01:00
